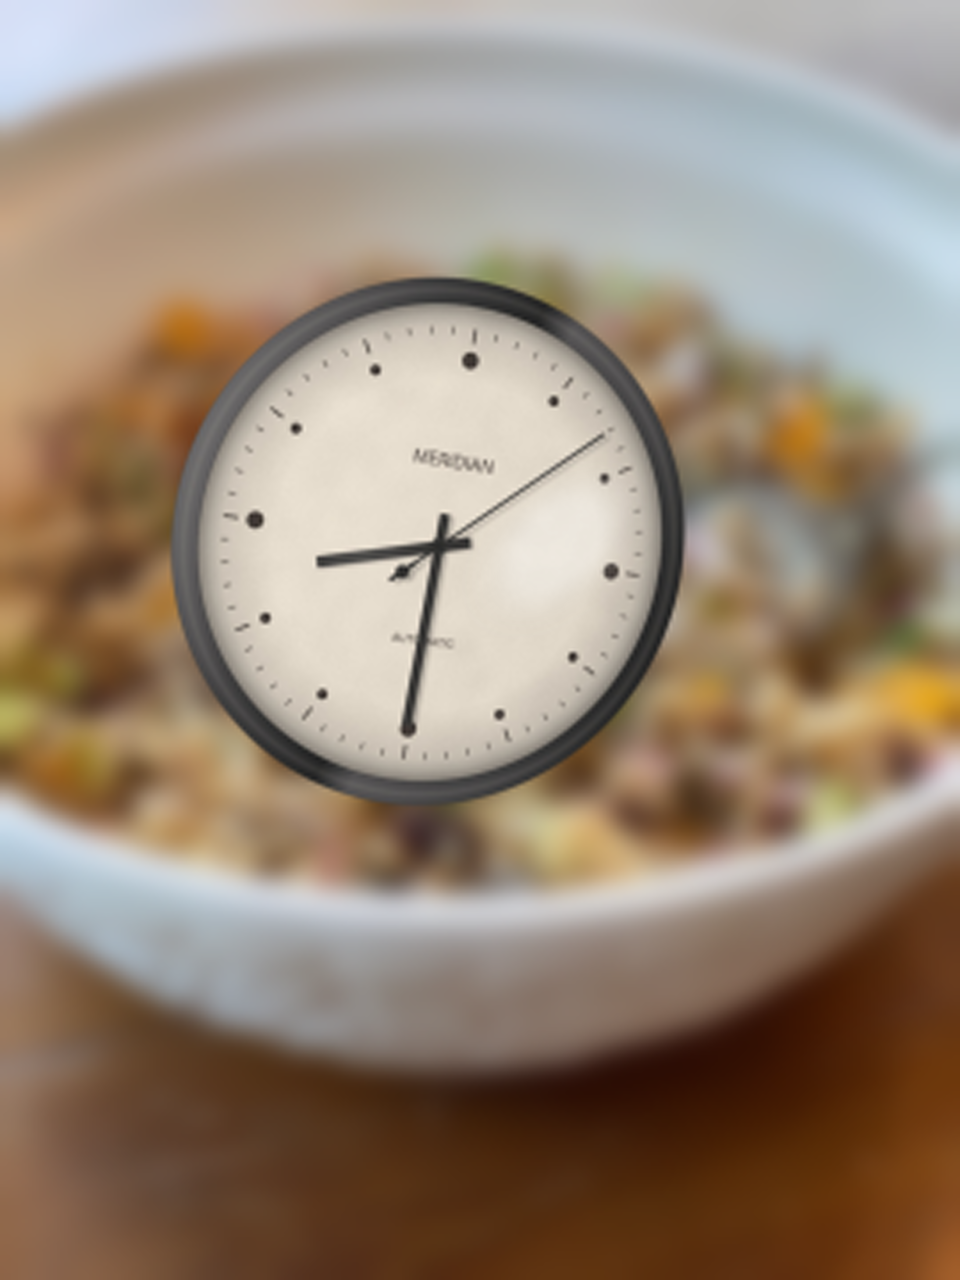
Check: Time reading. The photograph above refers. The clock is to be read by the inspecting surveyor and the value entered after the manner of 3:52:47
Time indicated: 8:30:08
